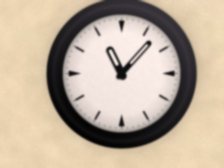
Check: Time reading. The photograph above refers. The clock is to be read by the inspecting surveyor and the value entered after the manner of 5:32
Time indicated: 11:07
